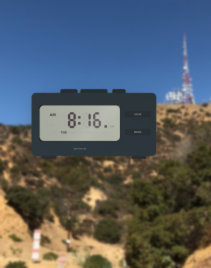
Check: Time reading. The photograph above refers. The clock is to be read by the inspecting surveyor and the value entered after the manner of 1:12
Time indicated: 8:16
